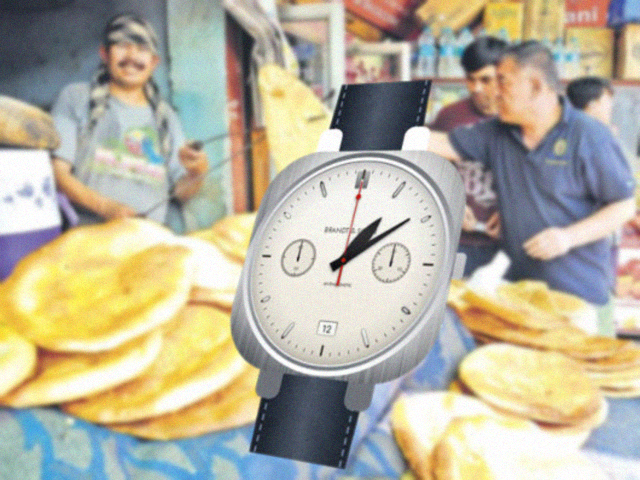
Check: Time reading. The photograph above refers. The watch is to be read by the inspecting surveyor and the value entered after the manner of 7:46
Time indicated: 1:09
